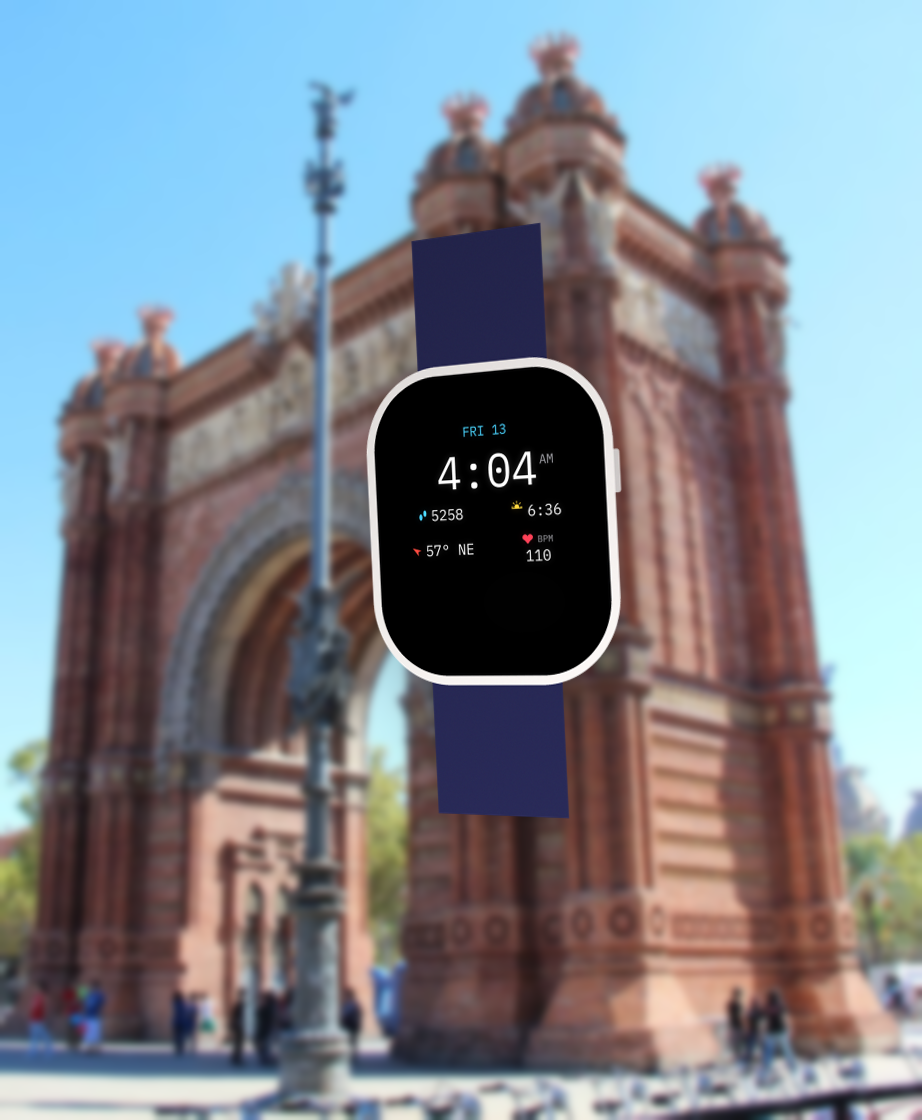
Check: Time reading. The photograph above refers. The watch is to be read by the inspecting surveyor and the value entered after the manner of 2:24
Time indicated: 4:04
